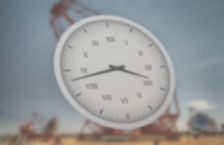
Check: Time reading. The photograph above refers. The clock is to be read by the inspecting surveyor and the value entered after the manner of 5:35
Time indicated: 3:43
